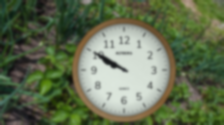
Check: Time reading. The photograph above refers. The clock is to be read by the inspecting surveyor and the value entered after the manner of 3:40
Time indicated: 9:50
